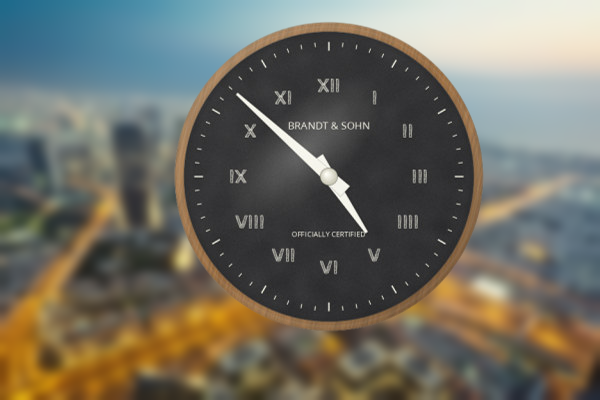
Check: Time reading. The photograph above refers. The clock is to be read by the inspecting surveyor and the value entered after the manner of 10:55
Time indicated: 4:52
